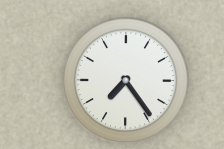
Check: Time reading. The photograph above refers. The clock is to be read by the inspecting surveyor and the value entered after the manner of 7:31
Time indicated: 7:24
